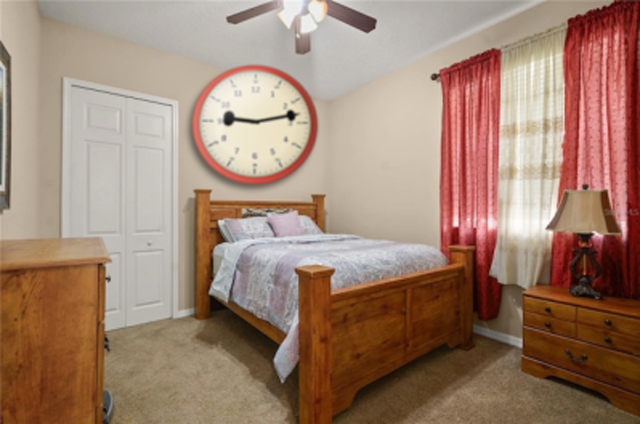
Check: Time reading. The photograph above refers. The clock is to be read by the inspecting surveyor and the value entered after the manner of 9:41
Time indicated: 9:13
